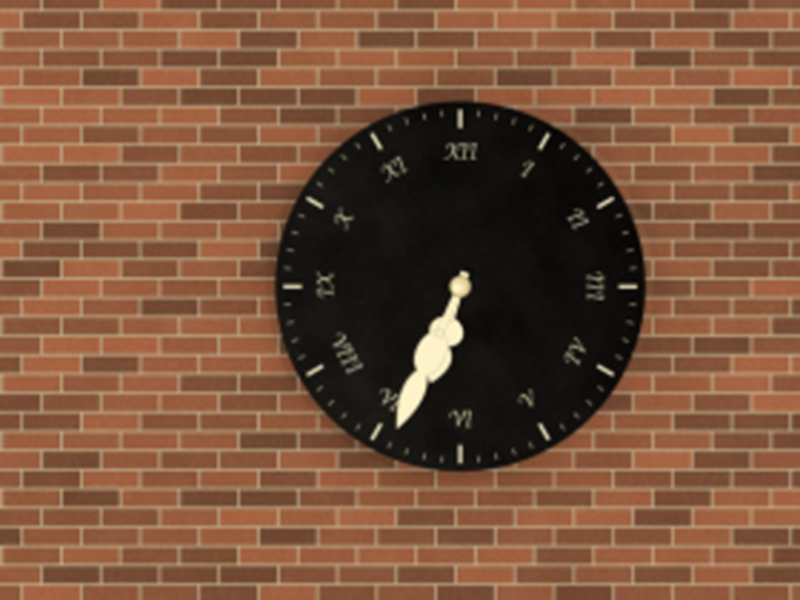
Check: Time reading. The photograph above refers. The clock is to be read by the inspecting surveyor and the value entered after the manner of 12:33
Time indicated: 6:34
